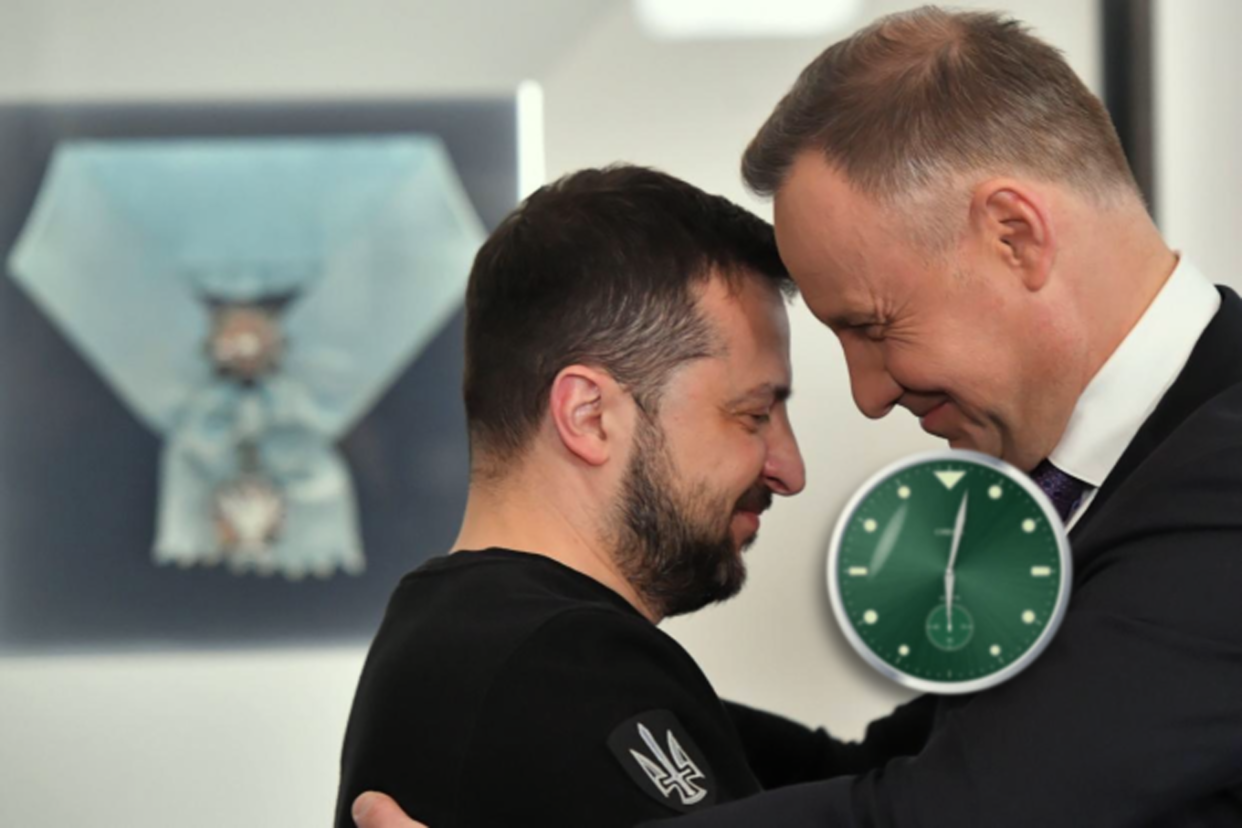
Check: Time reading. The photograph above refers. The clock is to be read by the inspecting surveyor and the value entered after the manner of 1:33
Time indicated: 6:02
